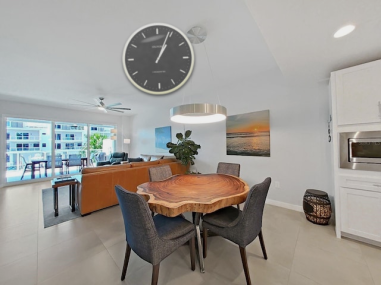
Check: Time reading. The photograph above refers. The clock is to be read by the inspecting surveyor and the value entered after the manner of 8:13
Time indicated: 1:04
